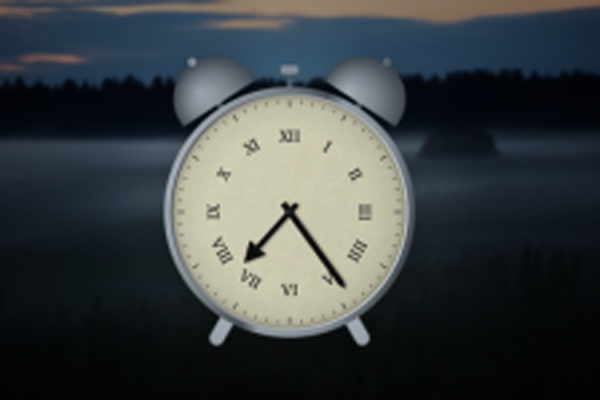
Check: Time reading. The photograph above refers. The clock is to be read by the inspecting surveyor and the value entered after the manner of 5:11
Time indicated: 7:24
